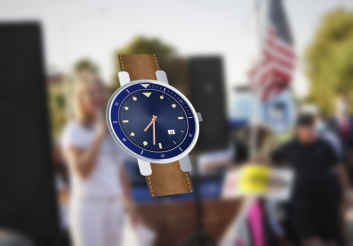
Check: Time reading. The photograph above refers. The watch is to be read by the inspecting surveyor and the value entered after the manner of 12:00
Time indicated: 7:32
